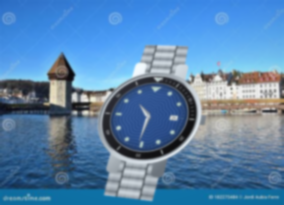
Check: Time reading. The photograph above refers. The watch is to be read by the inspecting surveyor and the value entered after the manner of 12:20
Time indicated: 10:31
